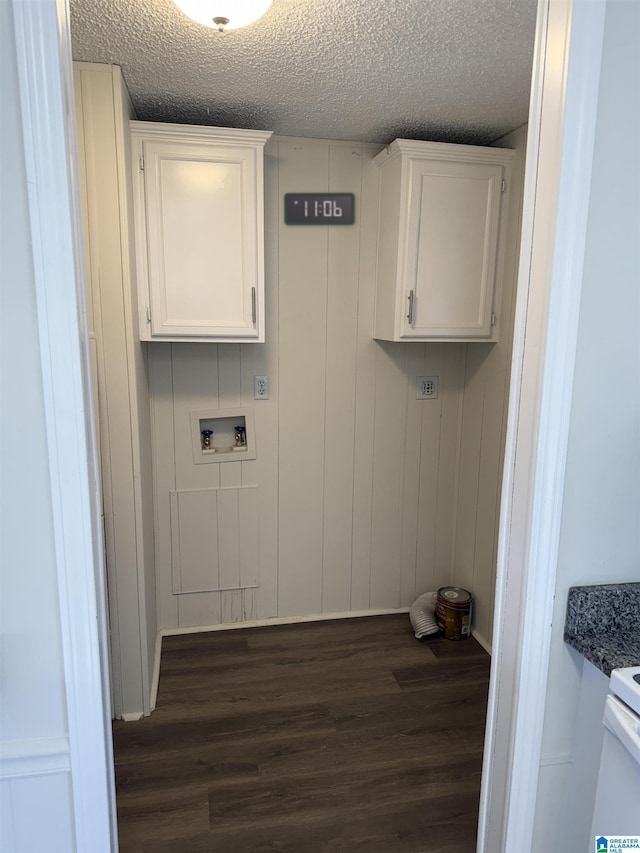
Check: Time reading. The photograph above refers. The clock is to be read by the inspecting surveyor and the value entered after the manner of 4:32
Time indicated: 11:06
